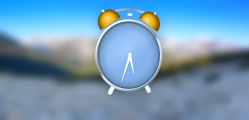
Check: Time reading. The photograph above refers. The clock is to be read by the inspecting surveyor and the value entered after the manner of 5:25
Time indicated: 5:33
